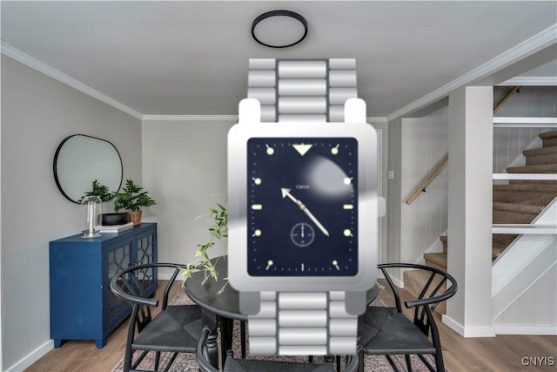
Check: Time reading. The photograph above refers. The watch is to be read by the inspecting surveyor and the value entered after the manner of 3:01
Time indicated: 10:23
